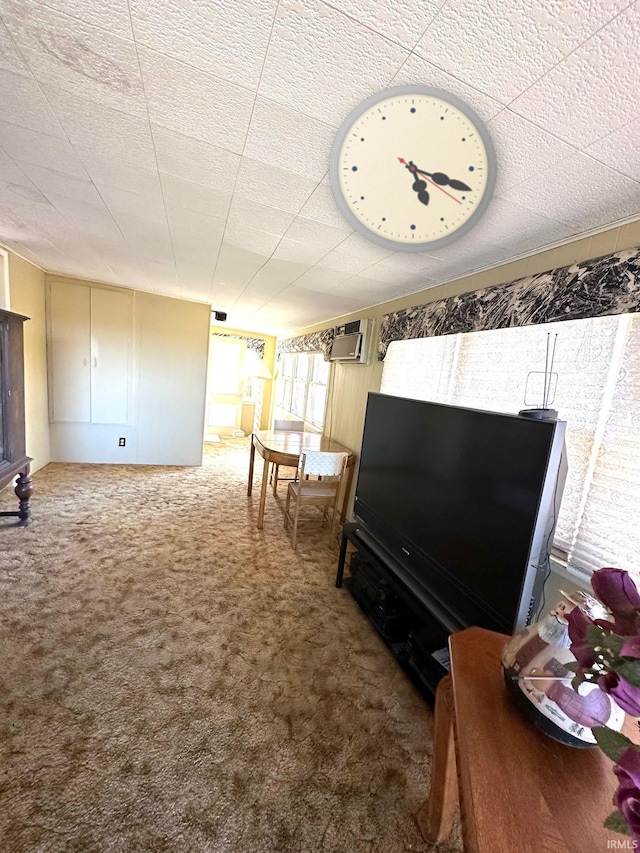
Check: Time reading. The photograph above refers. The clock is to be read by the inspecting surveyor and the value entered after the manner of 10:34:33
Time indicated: 5:18:21
